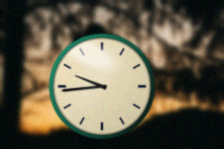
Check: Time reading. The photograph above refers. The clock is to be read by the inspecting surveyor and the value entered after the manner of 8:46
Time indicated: 9:44
